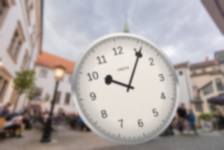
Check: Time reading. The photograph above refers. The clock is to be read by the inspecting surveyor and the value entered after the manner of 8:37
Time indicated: 10:06
